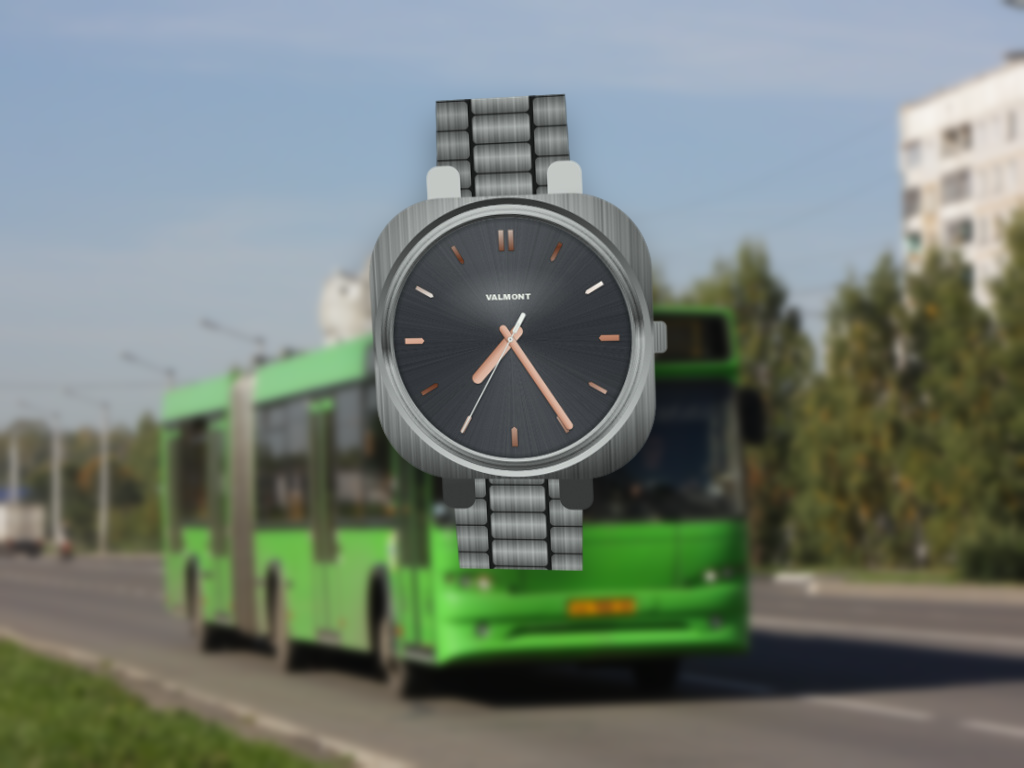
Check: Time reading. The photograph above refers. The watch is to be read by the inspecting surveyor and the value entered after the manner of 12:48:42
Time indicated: 7:24:35
